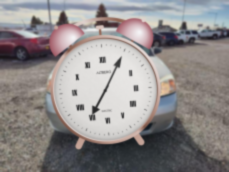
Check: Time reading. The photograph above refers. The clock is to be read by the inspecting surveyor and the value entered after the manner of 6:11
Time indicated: 7:05
